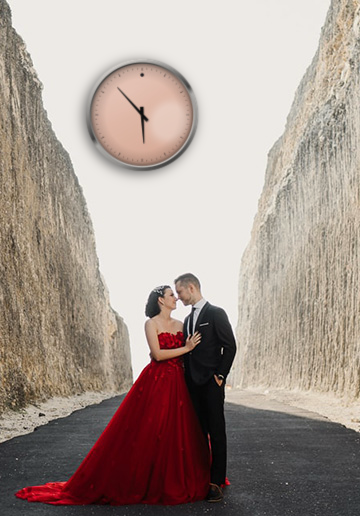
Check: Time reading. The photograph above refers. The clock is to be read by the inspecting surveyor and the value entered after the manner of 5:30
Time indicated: 5:53
